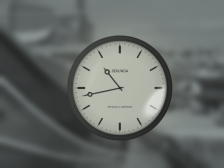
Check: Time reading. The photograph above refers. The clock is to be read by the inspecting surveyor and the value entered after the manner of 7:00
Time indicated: 10:43
